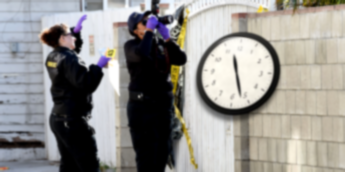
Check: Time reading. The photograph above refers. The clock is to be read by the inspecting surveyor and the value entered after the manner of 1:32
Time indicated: 11:27
